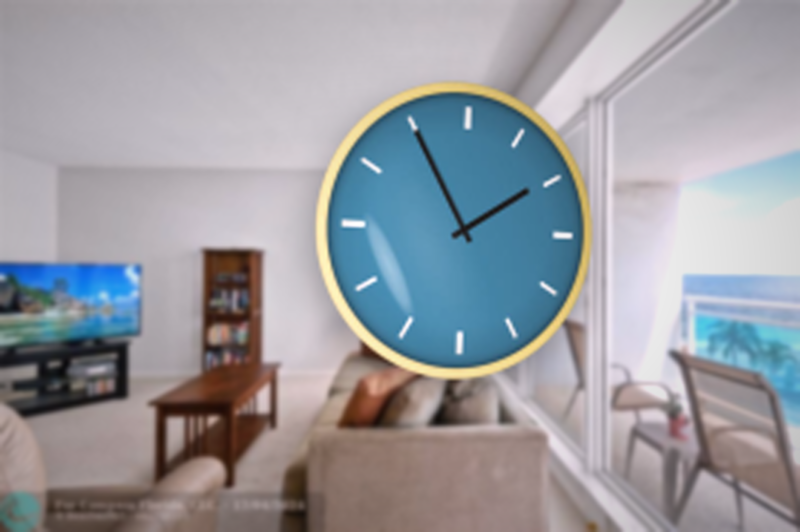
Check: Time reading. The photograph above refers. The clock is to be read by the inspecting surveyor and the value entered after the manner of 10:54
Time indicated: 1:55
